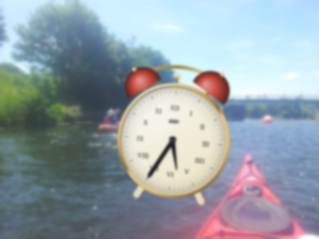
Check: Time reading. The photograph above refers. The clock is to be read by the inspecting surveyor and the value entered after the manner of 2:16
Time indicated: 5:35
